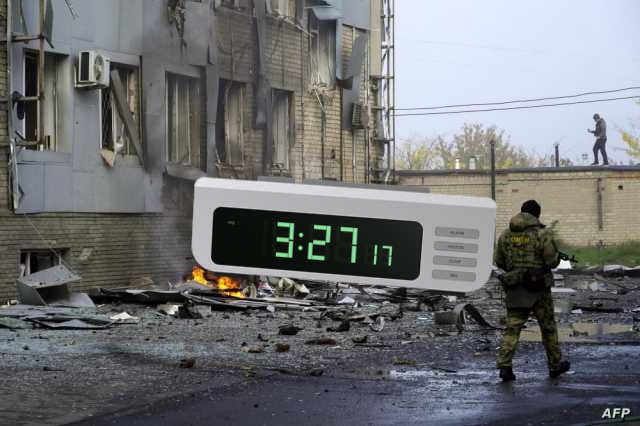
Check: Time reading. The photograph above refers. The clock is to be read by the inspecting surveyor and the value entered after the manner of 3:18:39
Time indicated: 3:27:17
